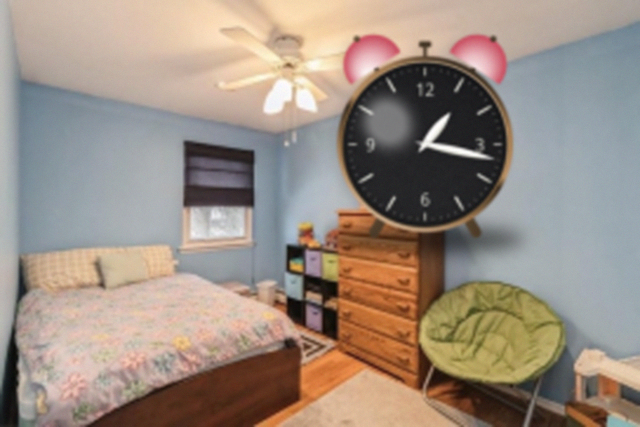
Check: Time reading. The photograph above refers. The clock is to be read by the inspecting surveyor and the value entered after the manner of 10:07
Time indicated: 1:17
